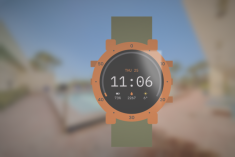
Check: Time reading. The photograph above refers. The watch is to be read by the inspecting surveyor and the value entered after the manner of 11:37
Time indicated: 11:06
